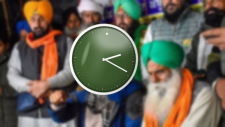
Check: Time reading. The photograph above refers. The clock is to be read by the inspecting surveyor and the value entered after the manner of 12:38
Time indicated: 2:19
